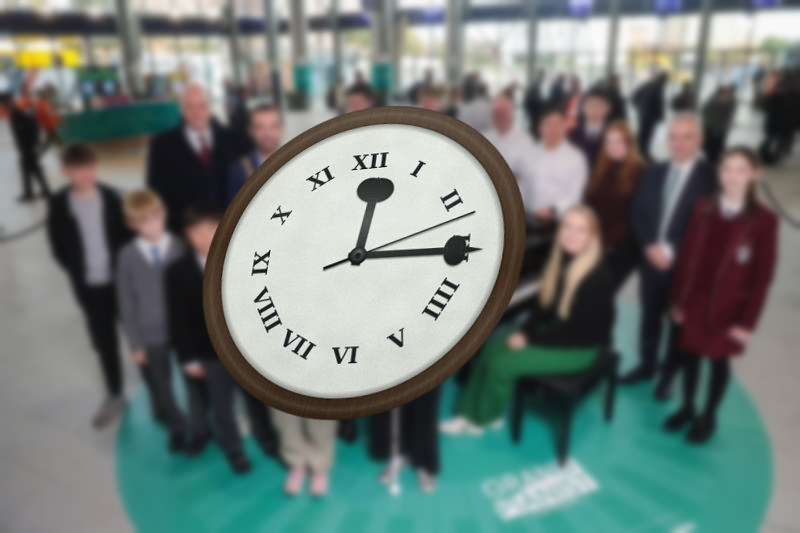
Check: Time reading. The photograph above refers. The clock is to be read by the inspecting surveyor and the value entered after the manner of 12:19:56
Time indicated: 12:15:12
